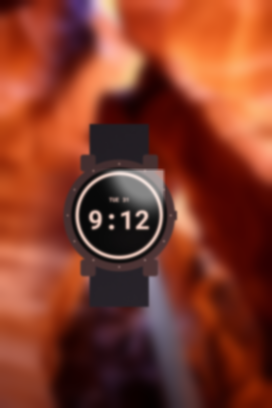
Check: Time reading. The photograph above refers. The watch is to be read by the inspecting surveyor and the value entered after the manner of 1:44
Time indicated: 9:12
